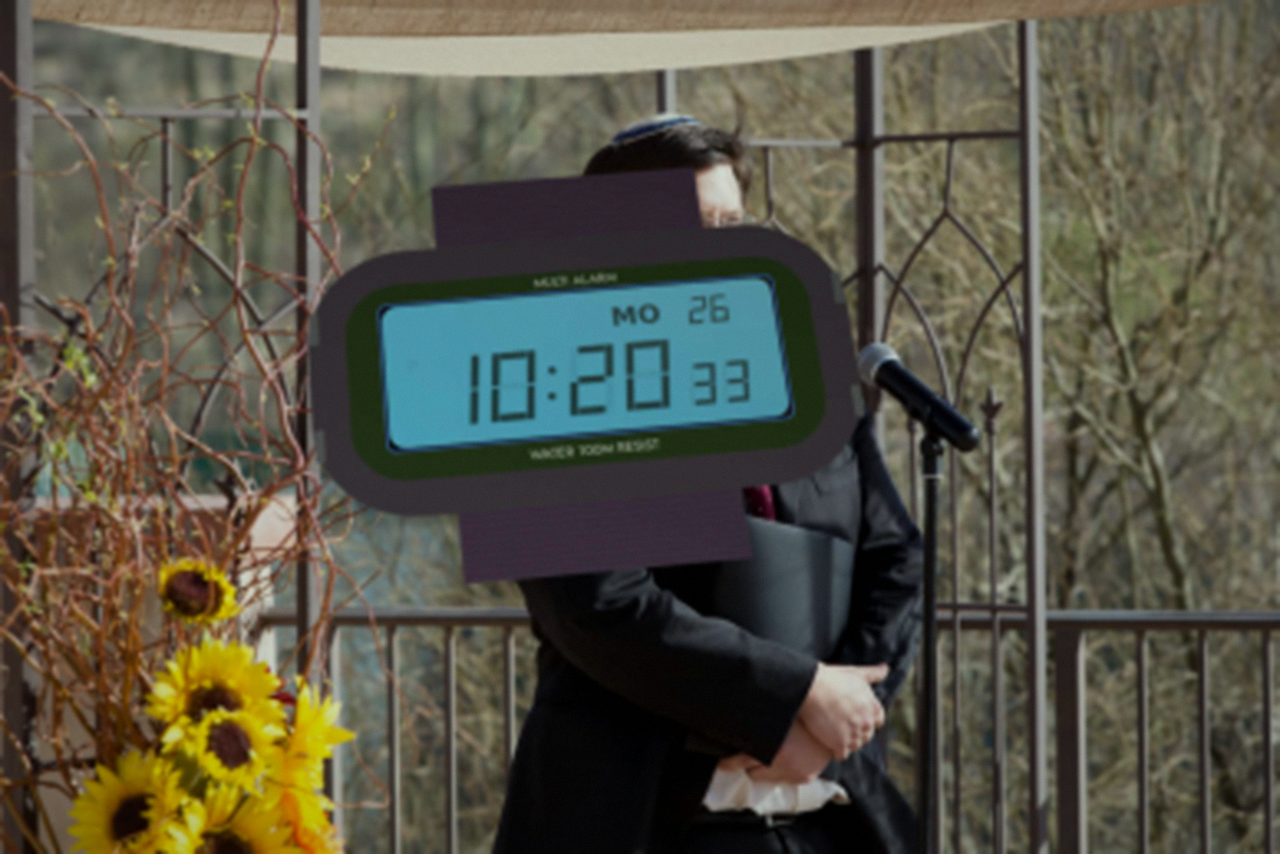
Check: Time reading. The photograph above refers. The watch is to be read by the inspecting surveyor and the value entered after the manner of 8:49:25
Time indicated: 10:20:33
